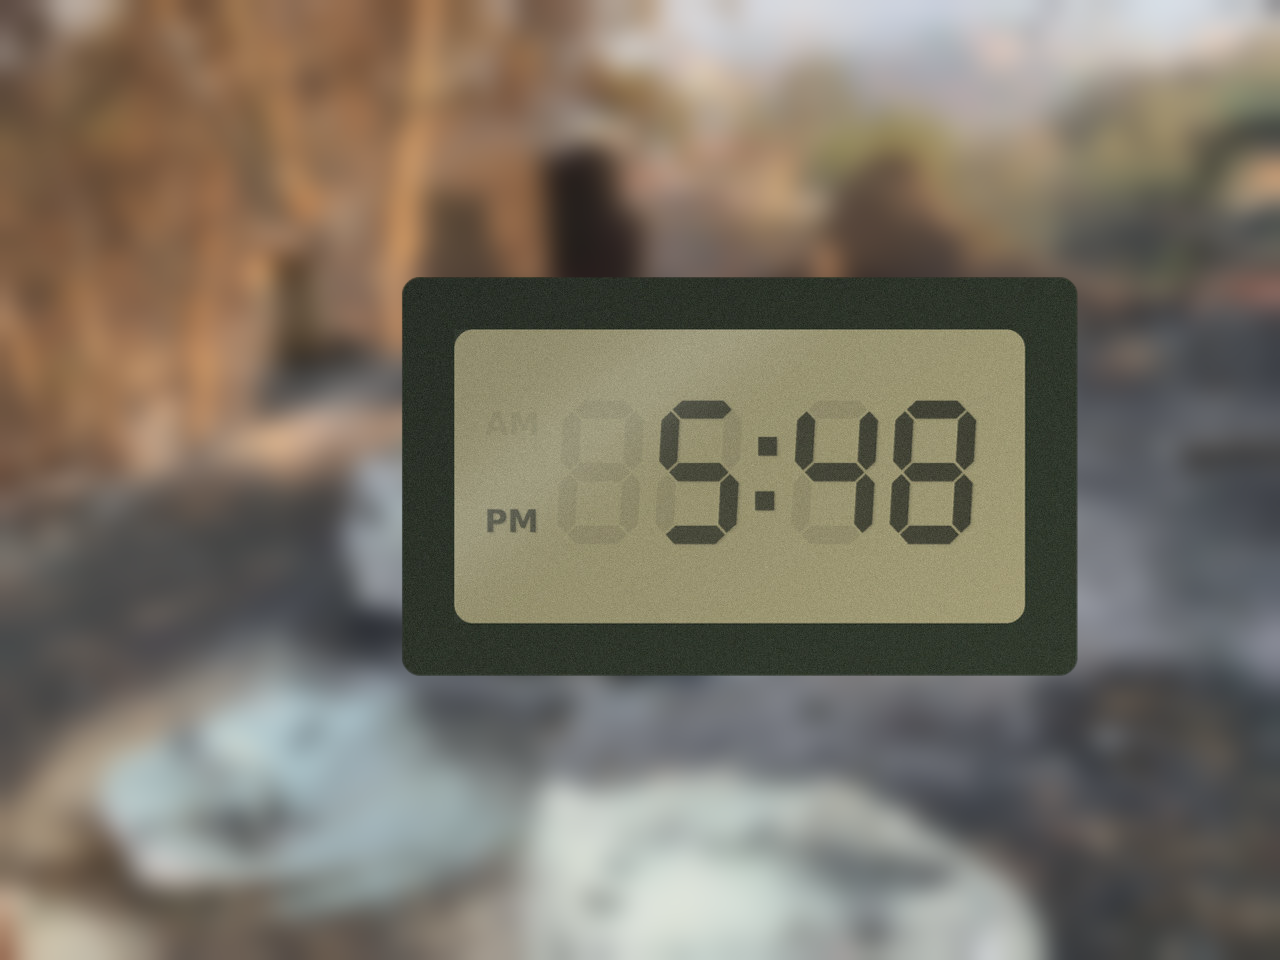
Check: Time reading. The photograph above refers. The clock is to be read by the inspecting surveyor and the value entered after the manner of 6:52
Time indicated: 5:48
